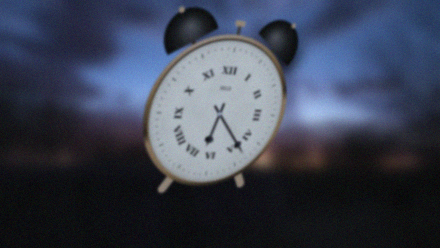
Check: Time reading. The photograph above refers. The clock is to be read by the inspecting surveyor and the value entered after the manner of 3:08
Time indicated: 6:23
